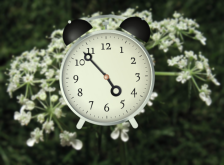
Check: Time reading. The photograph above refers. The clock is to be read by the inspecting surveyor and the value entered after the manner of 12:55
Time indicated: 4:53
